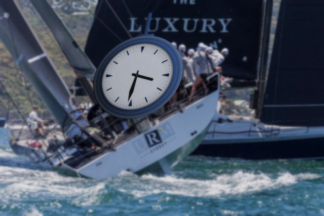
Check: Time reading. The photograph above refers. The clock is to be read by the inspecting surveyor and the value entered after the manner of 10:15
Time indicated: 3:31
